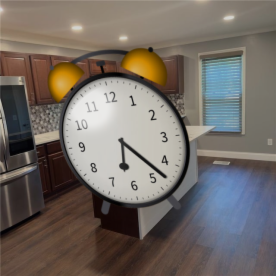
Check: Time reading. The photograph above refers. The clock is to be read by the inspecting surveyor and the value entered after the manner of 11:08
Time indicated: 6:23
